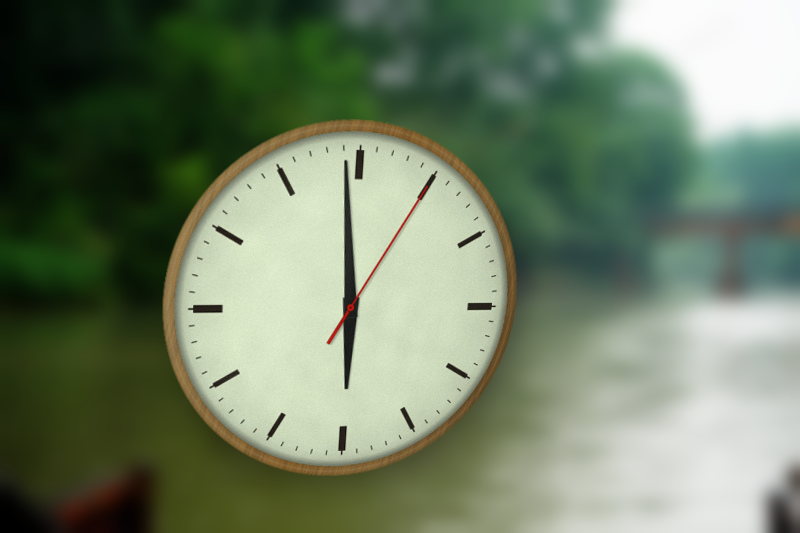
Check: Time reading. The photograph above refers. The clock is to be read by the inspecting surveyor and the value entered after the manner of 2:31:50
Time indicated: 5:59:05
